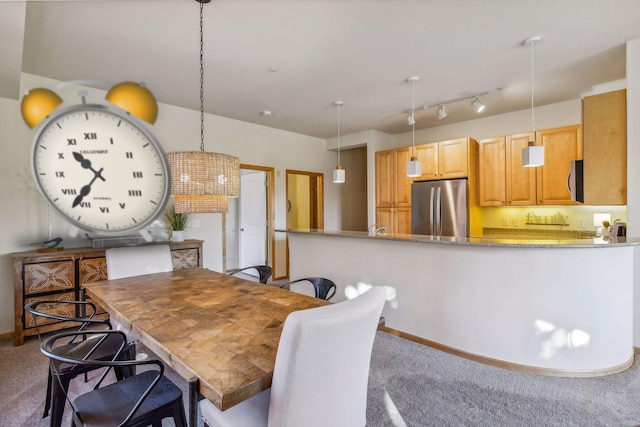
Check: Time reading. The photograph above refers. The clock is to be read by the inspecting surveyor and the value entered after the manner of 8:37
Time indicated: 10:37
